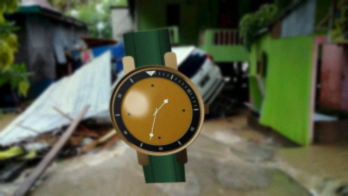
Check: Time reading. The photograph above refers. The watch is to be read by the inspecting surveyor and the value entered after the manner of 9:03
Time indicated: 1:33
